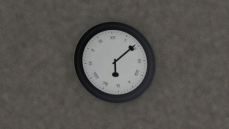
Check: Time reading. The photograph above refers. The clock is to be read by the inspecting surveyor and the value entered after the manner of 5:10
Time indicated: 6:09
